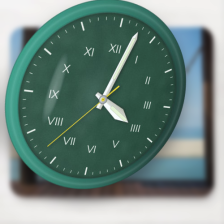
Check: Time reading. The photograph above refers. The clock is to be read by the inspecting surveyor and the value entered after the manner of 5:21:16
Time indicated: 4:02:37
